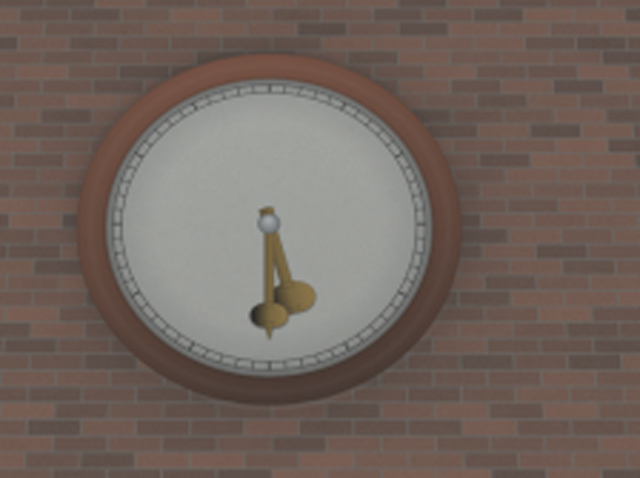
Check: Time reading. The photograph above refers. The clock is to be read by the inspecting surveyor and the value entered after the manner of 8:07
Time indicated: 5:30
